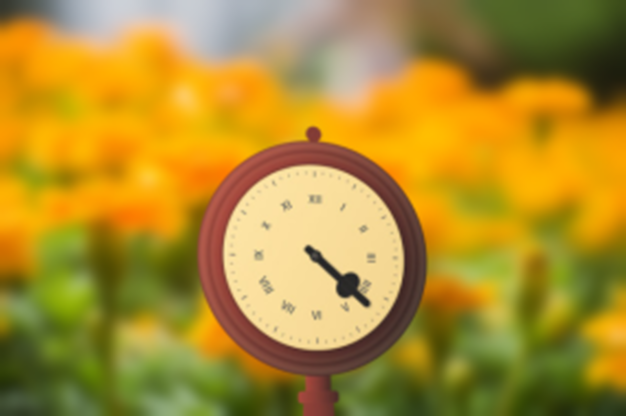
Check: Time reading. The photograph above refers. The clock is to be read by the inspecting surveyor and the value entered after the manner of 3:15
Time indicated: 4:22
